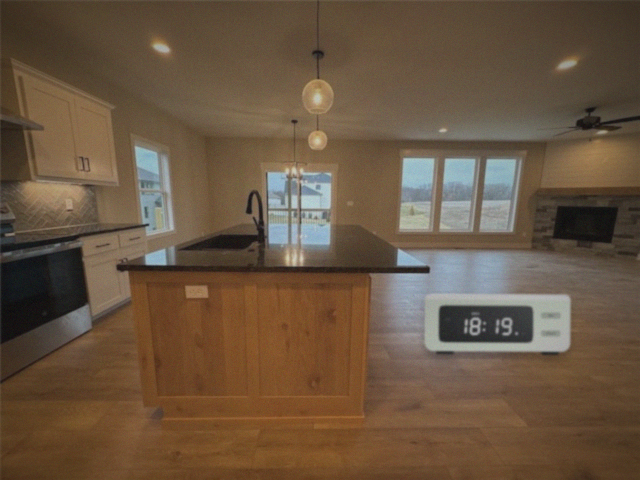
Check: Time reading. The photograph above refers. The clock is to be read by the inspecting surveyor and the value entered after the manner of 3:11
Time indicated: 18:19
